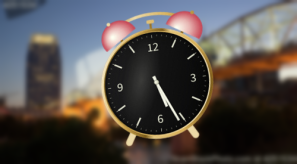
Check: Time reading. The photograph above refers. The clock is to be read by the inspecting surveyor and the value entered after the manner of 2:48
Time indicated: 5:26
